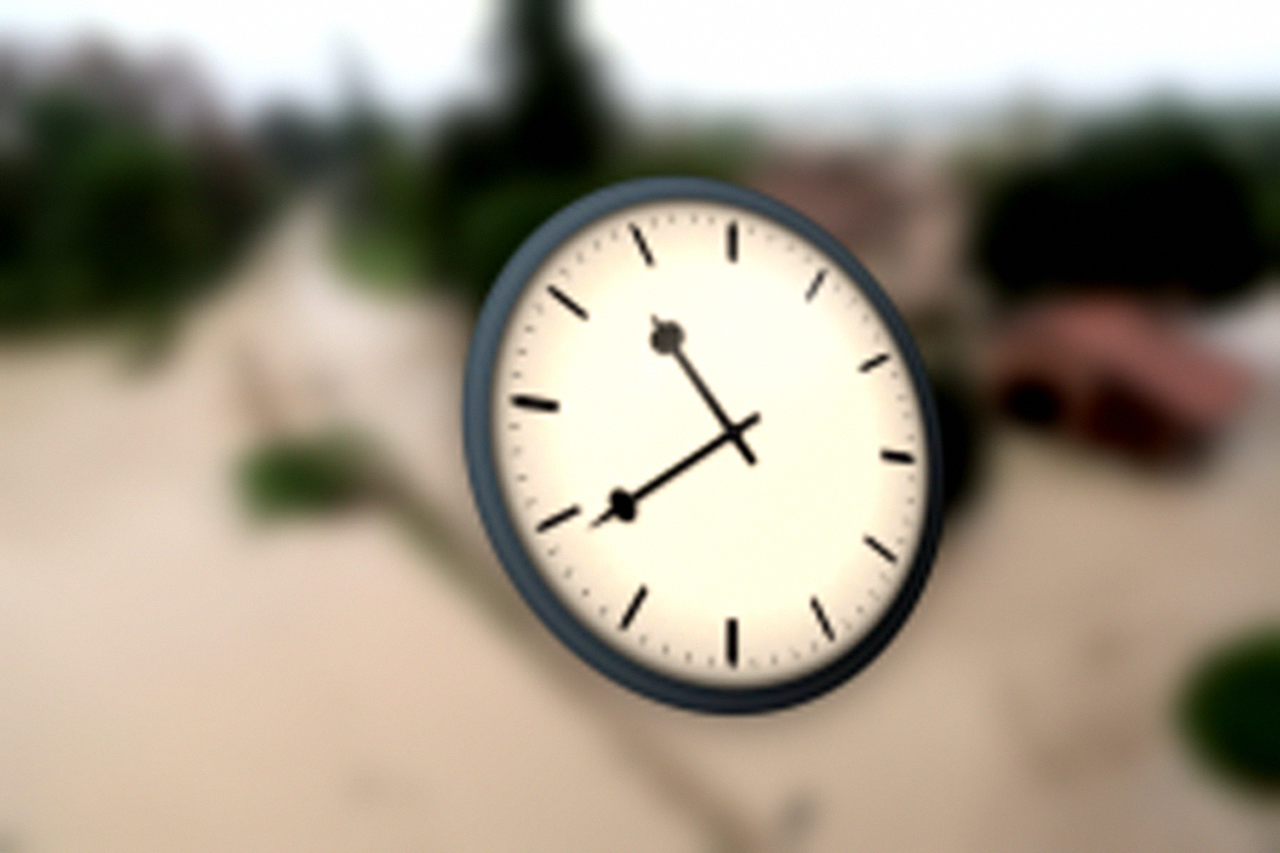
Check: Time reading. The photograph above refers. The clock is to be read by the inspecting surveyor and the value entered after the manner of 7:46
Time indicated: 10:39
